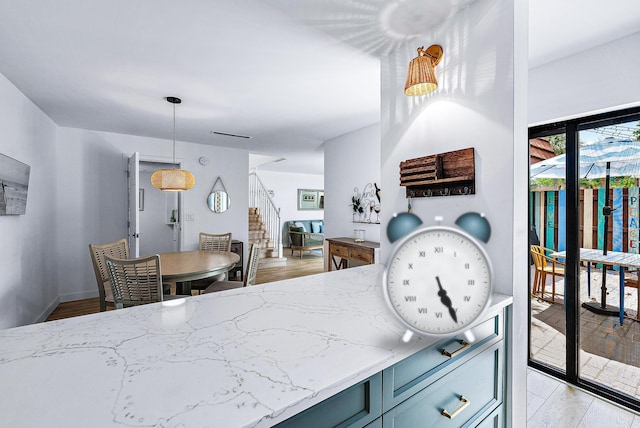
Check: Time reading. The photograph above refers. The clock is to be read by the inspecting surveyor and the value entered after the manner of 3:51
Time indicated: 5:26
